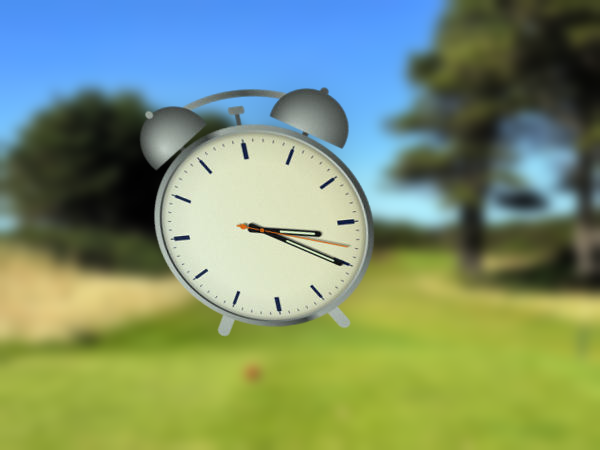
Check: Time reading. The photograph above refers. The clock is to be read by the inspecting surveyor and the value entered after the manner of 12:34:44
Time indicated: 3:20:18
